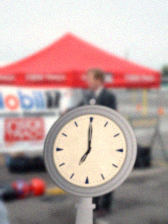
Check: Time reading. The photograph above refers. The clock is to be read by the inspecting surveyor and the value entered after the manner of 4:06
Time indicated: 7:00
